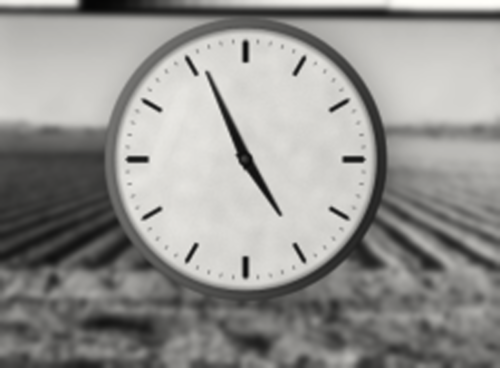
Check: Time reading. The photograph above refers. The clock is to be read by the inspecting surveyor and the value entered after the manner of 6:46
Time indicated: 4:56
